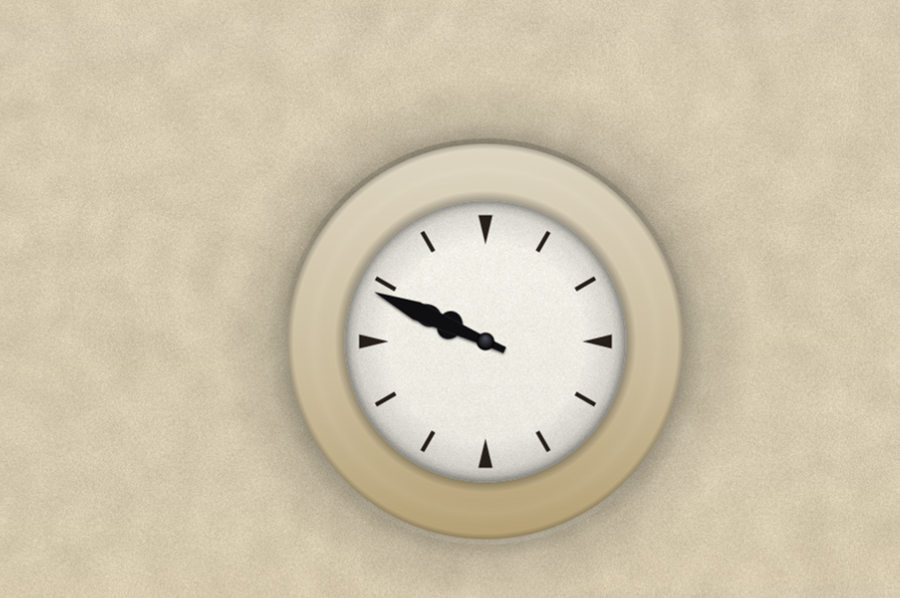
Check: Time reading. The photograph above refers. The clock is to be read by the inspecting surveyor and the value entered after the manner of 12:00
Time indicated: 9:49
